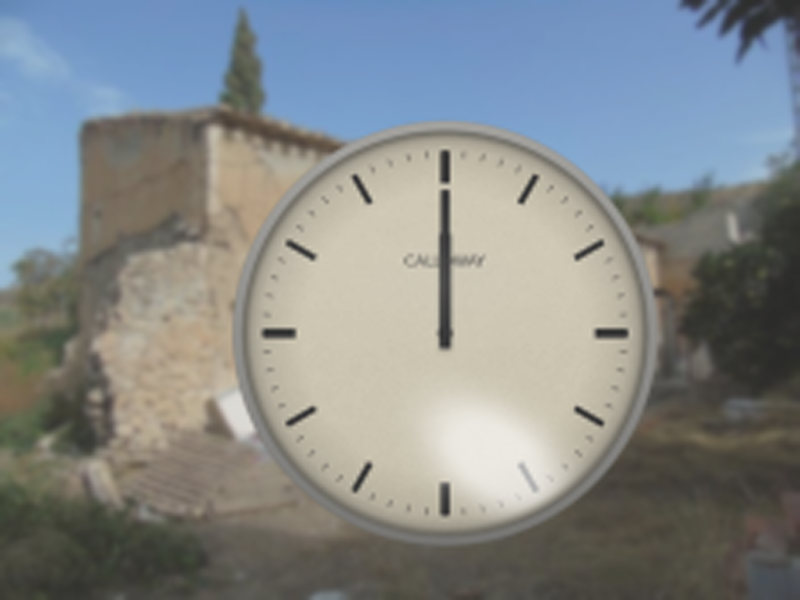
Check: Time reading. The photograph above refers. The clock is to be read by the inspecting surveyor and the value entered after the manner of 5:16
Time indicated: 12:00
